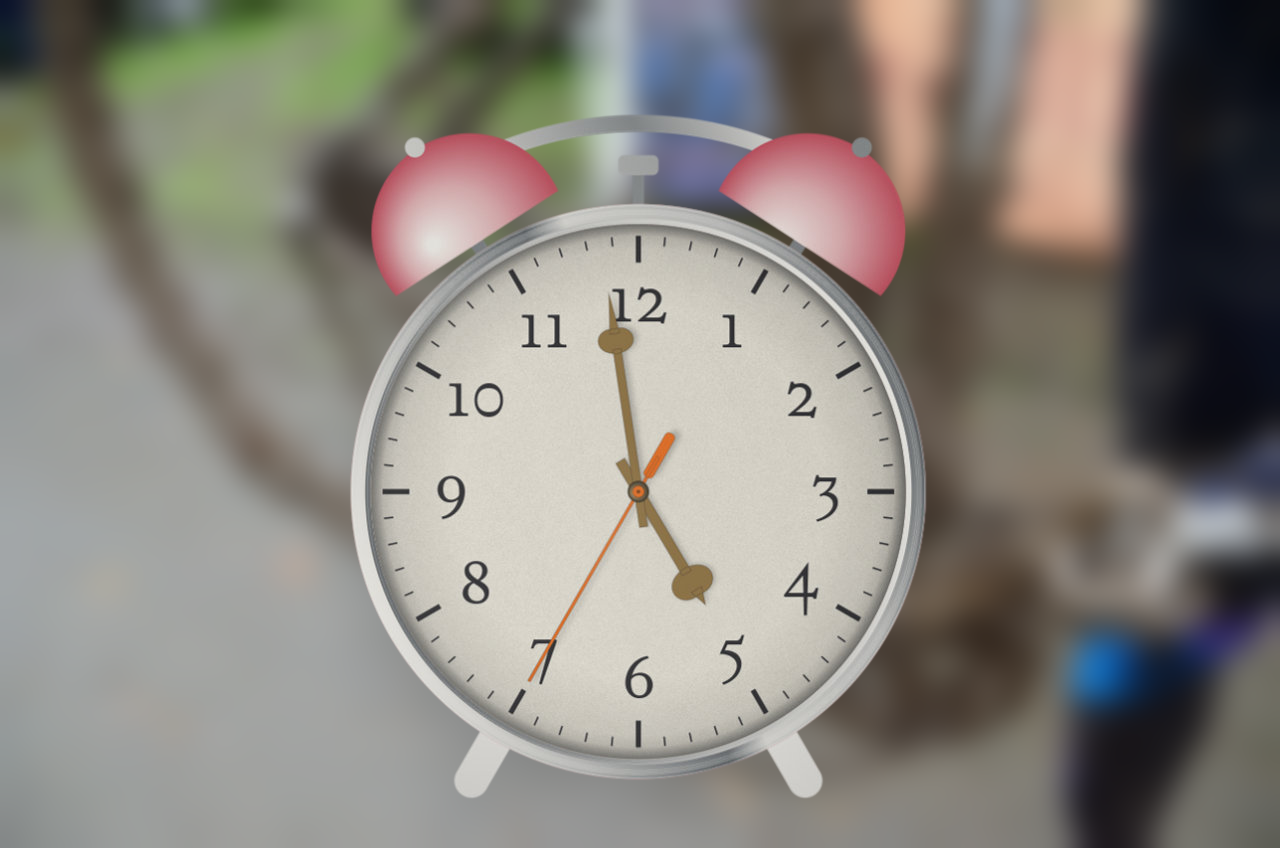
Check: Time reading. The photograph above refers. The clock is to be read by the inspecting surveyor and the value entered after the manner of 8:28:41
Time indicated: 4:58:35
